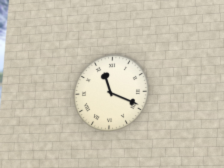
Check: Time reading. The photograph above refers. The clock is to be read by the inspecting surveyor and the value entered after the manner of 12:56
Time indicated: 11:19
